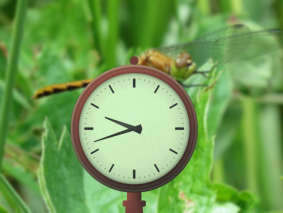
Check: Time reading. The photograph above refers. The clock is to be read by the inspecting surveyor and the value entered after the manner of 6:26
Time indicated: 9:42
